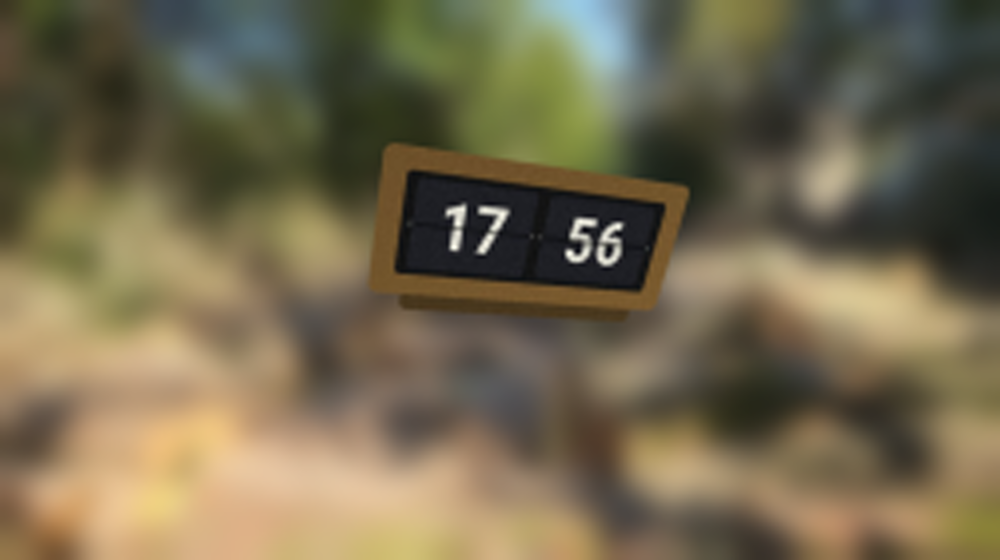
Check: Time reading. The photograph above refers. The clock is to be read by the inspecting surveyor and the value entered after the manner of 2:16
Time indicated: 17:56
